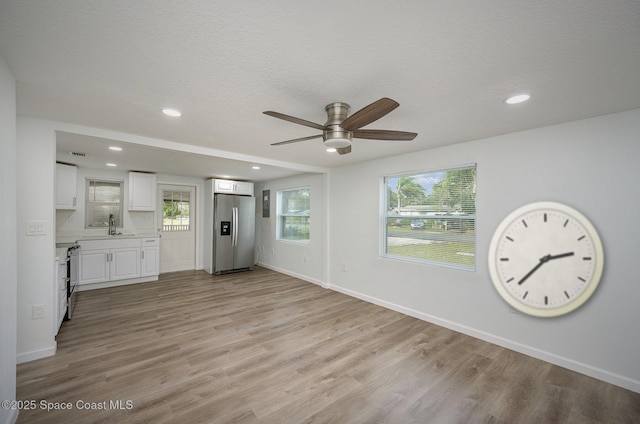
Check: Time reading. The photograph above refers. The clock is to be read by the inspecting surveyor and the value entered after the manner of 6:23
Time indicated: 2:38
